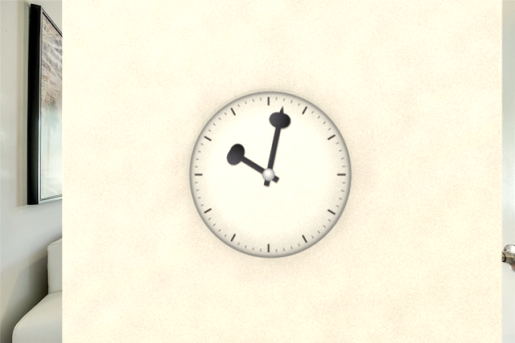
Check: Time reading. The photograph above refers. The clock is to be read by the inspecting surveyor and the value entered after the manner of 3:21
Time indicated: 10:02
